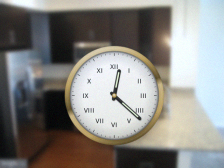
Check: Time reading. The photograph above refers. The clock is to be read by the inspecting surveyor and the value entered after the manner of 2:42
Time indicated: 12:22
